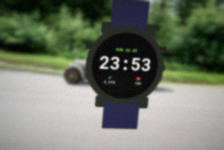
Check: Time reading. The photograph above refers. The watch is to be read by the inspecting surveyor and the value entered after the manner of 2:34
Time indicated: 23:53
